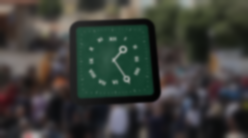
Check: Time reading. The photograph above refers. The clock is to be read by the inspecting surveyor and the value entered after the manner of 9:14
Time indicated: 1:25
